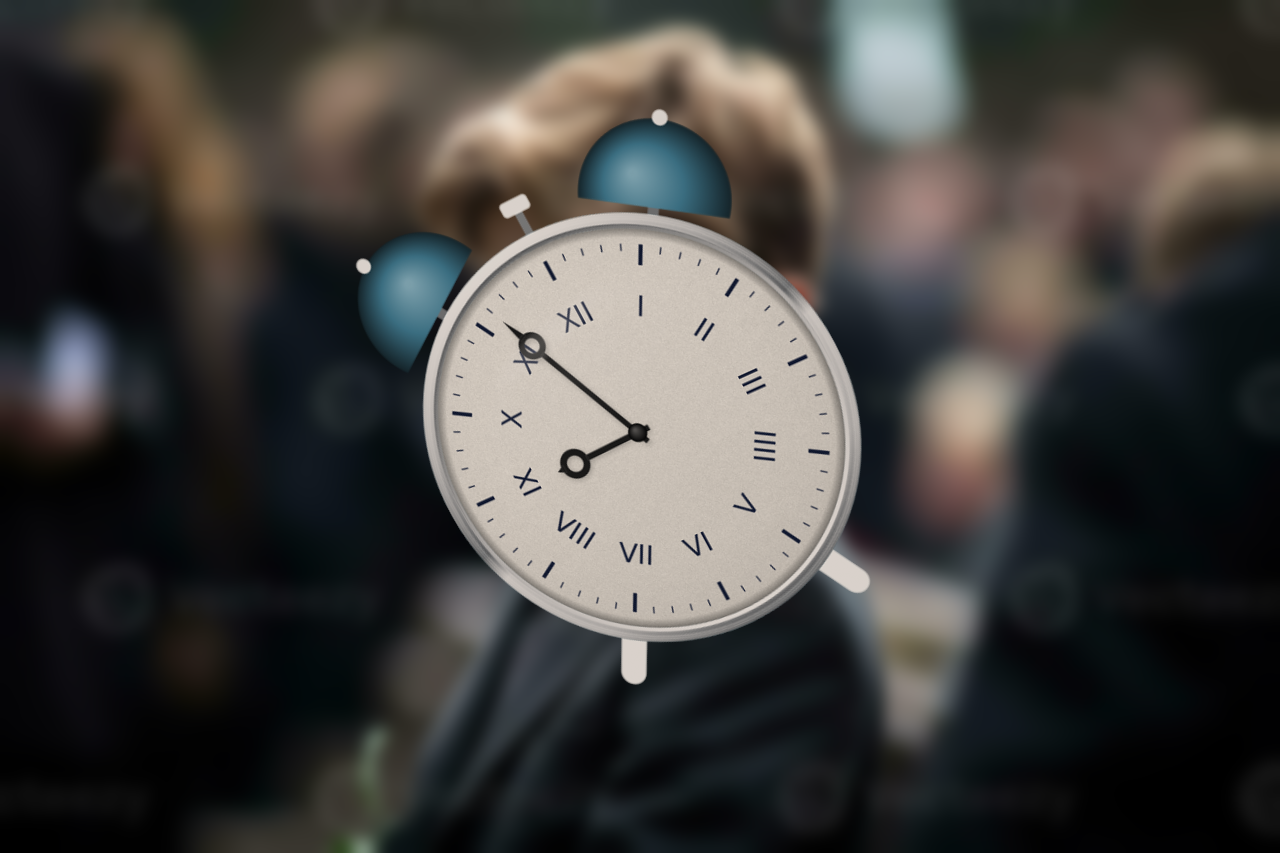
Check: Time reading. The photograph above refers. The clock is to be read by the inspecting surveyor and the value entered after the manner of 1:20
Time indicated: 8:56
